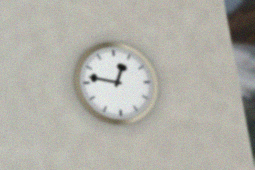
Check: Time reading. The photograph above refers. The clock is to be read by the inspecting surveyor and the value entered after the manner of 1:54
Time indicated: 12:47
